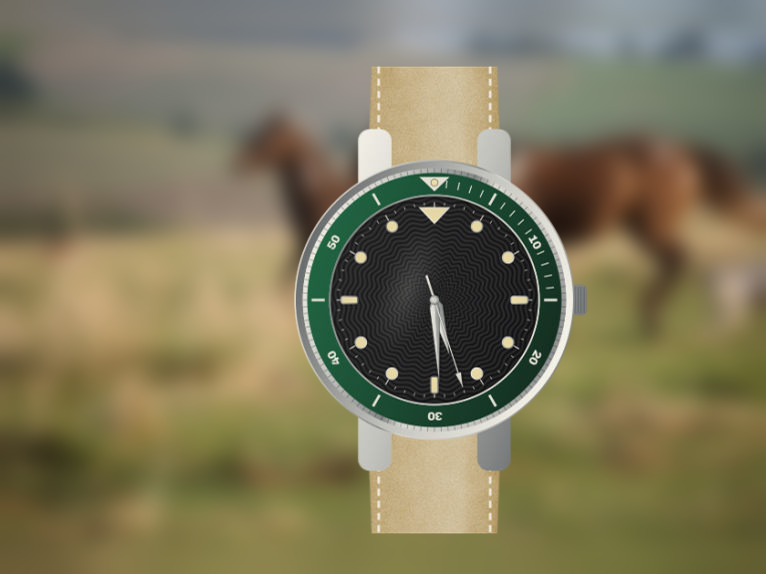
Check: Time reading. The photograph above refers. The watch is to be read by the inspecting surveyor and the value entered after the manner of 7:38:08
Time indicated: 5:29:27
